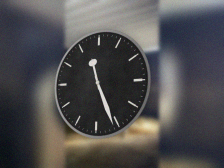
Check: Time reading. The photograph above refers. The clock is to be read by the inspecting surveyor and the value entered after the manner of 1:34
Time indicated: 11:26
